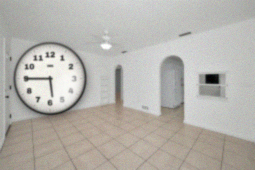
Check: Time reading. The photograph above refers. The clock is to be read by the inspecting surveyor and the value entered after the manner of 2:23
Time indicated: 5:45
